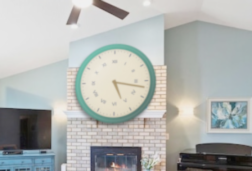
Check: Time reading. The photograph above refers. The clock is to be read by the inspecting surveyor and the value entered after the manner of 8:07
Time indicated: 5:17
